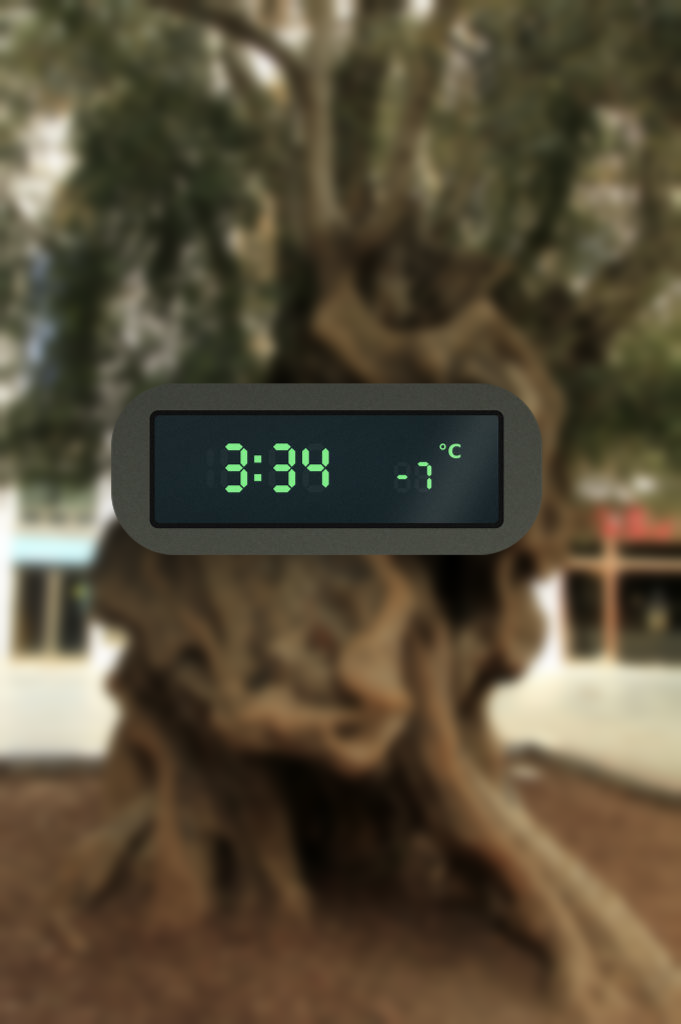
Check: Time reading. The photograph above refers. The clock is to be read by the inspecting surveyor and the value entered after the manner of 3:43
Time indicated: 3:34
